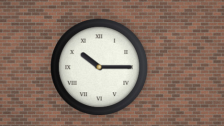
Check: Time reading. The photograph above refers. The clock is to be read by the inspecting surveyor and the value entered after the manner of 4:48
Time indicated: 10:15
